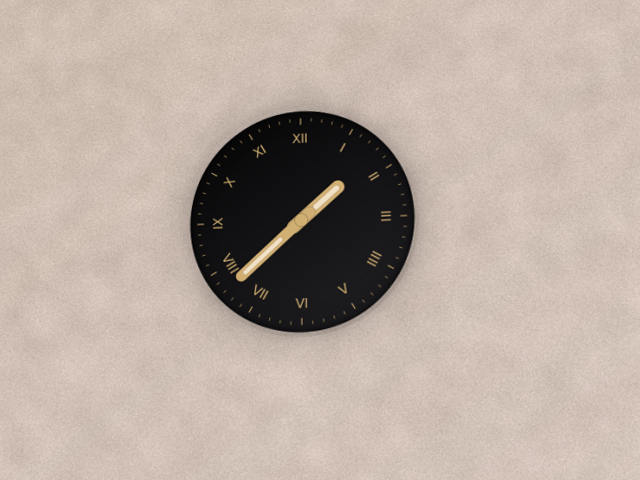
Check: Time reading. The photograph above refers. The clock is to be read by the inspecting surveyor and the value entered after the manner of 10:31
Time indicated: 1:38
